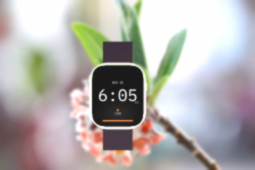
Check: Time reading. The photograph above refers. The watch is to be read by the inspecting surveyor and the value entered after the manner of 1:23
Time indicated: 6:05
